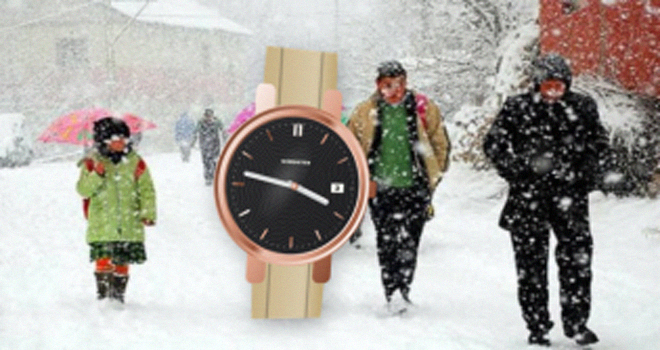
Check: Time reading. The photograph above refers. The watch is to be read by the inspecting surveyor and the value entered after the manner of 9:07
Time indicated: 3:47
